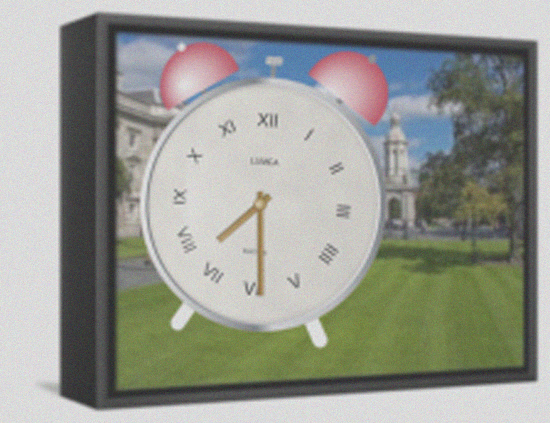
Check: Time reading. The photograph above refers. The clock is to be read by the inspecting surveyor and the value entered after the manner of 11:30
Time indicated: 7:29
